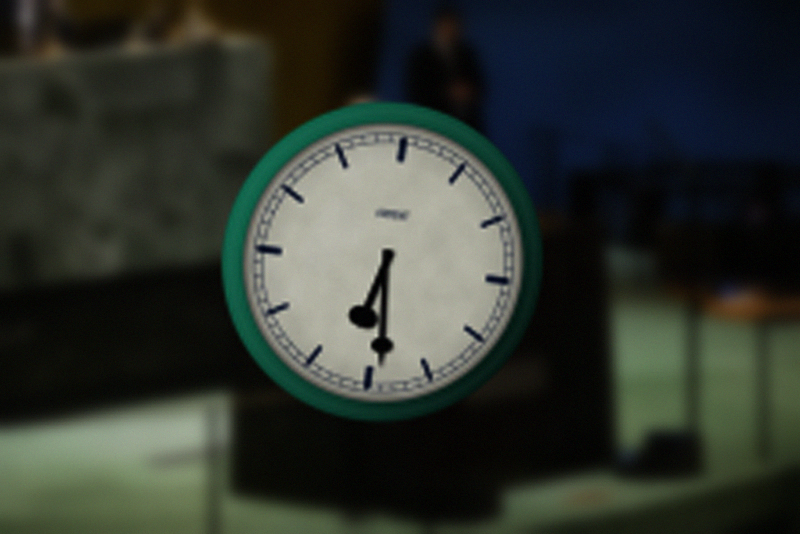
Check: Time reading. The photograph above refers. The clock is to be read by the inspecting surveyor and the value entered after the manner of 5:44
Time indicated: 6:29
